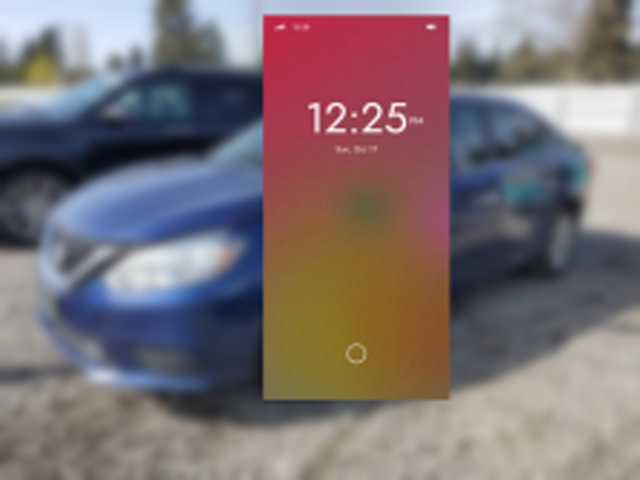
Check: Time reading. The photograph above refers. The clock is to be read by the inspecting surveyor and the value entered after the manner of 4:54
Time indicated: 12:25
